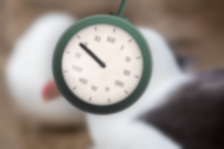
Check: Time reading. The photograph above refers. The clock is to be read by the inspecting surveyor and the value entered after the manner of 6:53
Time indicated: 9:49
